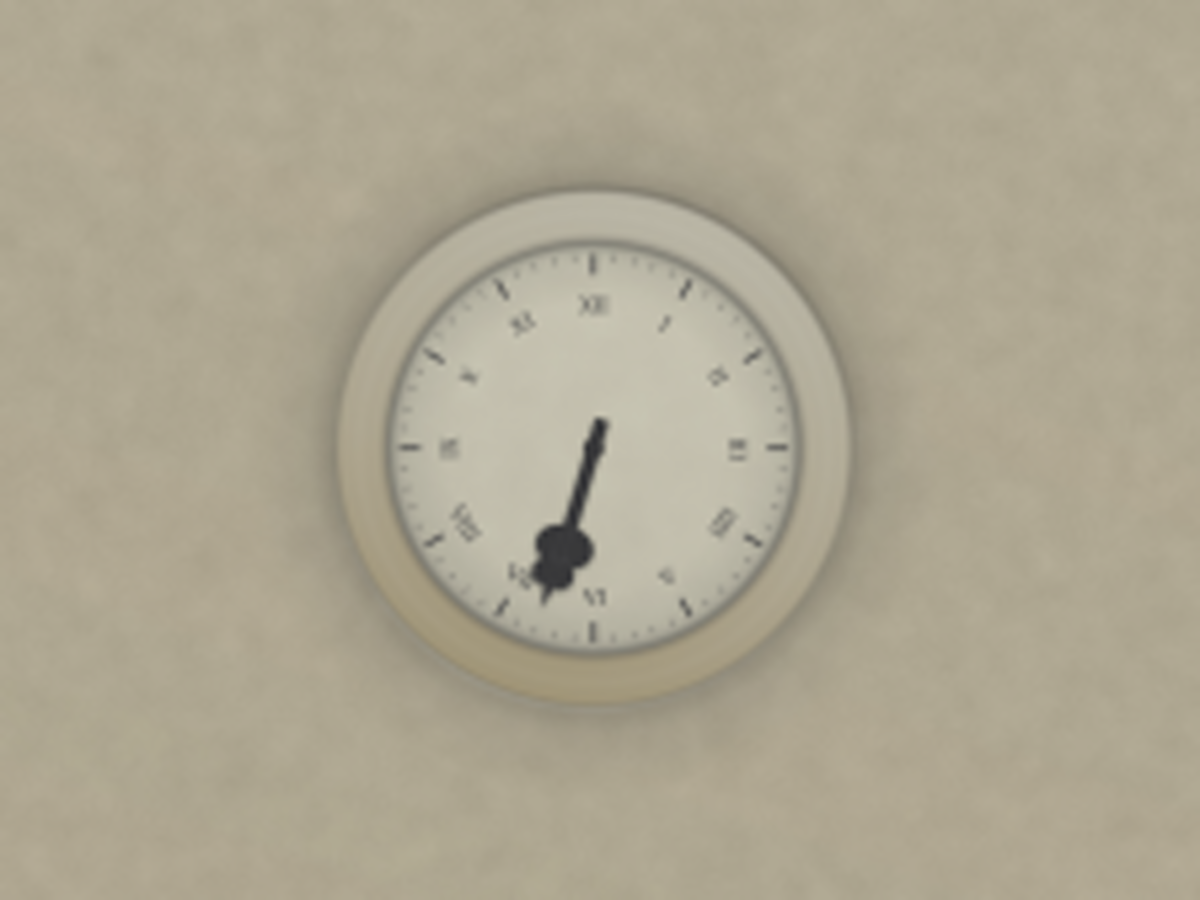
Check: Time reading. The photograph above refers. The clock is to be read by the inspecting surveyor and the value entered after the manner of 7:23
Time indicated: 6:33
